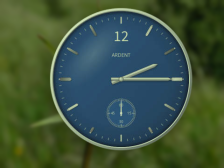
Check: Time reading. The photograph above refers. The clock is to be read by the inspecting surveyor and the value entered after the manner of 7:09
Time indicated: 2:15
